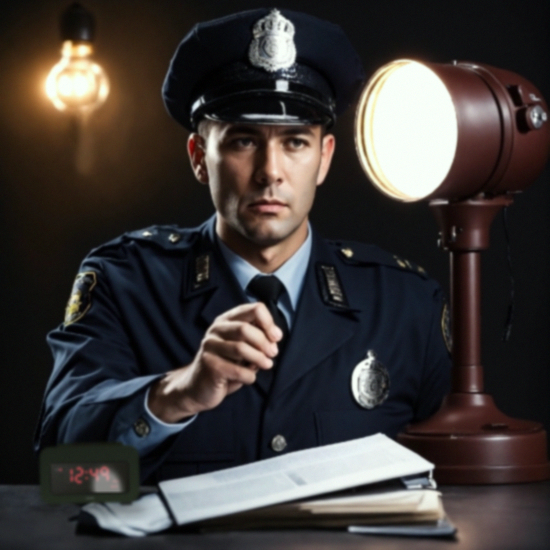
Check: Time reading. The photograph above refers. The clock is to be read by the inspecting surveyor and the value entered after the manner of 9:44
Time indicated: 12:49
